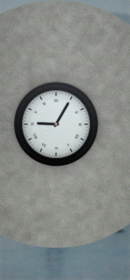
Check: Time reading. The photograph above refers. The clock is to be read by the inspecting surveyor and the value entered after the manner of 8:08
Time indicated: 9:05
